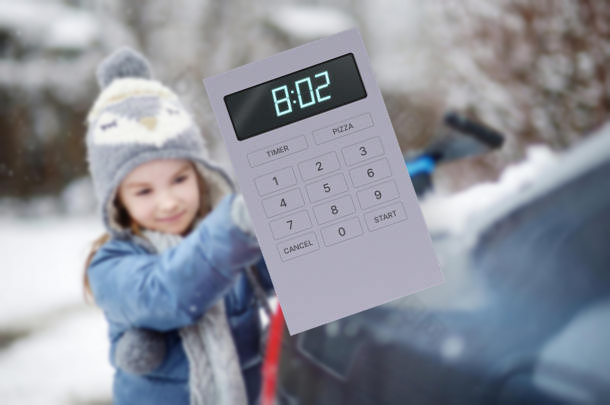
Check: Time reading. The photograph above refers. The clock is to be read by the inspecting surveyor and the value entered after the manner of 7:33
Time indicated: 8:02
